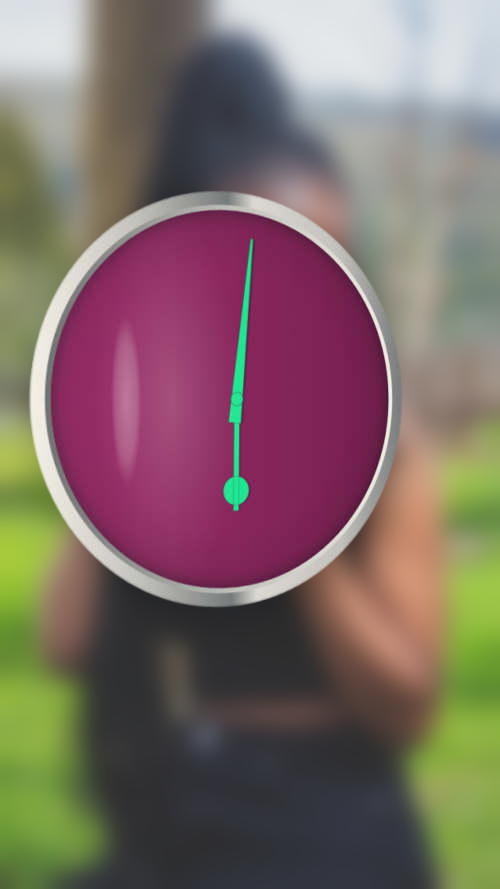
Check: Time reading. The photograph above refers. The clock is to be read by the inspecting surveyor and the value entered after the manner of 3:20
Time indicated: 6:01
